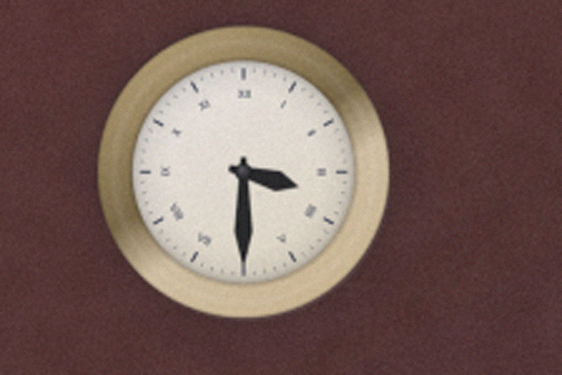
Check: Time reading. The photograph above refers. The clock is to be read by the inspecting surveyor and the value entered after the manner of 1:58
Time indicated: 3:30
